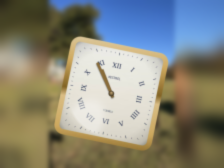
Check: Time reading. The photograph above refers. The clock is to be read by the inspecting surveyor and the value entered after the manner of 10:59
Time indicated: 10:54
